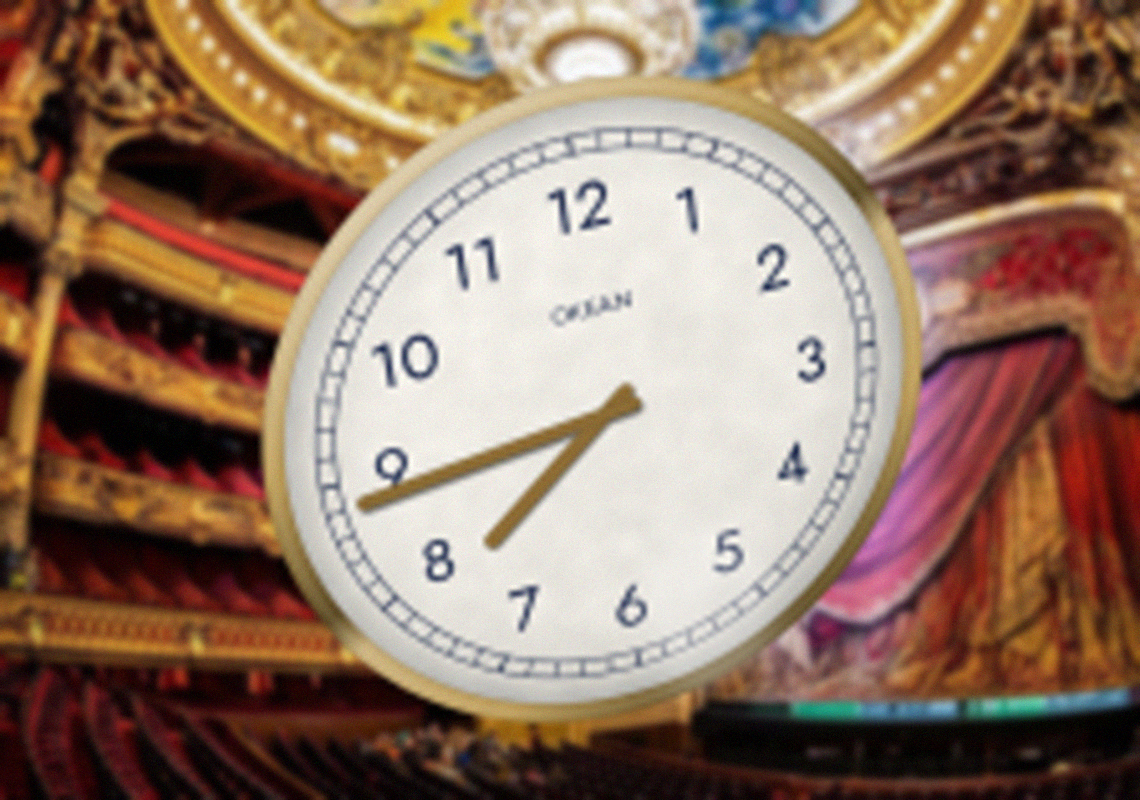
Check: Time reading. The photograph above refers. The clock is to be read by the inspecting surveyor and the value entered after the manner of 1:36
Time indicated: 7:44
